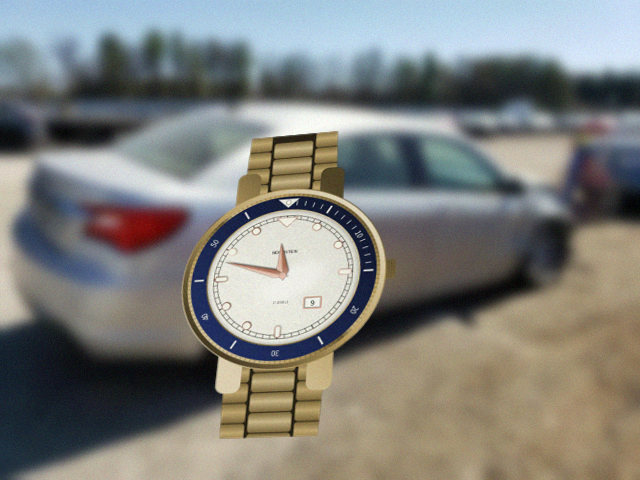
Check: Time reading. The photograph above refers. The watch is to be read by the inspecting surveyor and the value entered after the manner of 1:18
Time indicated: 11:48
